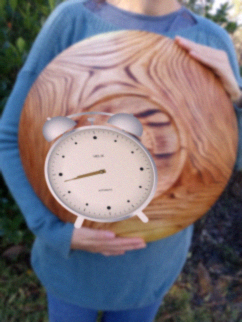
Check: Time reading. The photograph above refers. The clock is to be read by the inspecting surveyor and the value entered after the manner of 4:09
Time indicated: 8:43
